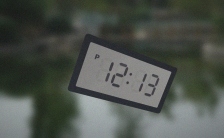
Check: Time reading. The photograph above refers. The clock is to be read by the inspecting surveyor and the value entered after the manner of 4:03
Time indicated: 12:13
